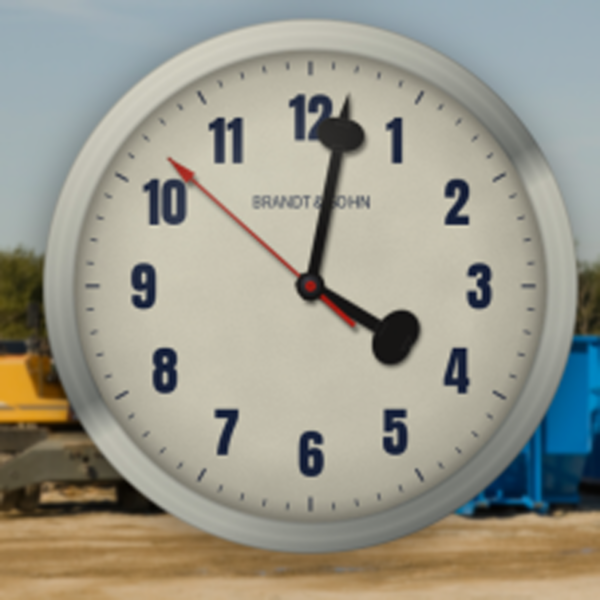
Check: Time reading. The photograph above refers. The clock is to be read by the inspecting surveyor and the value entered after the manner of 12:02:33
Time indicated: 4:01:52
